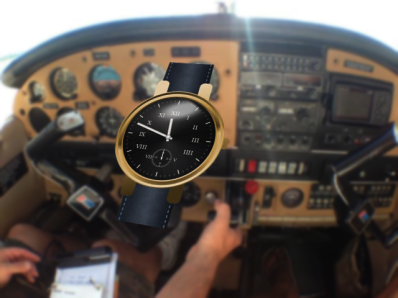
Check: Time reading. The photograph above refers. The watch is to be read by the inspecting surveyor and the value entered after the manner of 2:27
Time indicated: 11:48
